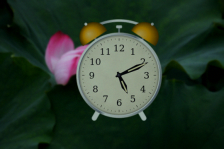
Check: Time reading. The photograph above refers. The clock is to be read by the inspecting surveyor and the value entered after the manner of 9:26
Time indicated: 5:11
